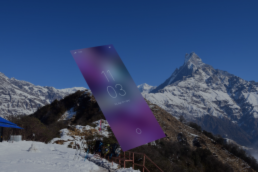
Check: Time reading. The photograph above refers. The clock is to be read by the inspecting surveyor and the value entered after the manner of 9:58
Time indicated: 11:03
